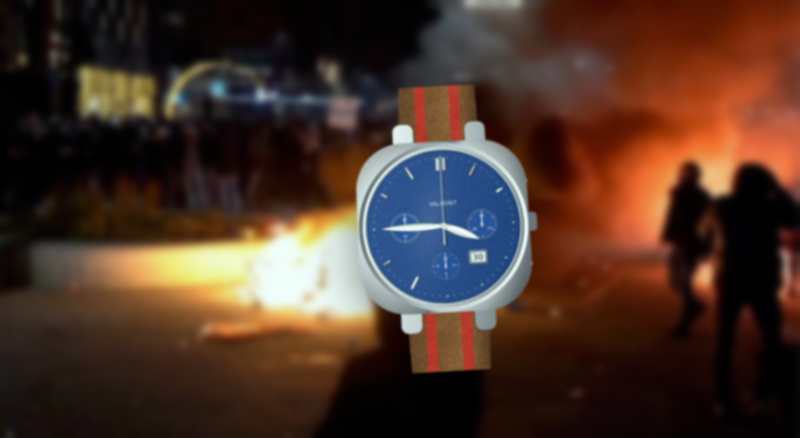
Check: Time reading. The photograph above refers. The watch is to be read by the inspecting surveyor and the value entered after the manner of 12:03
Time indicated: 3:45
